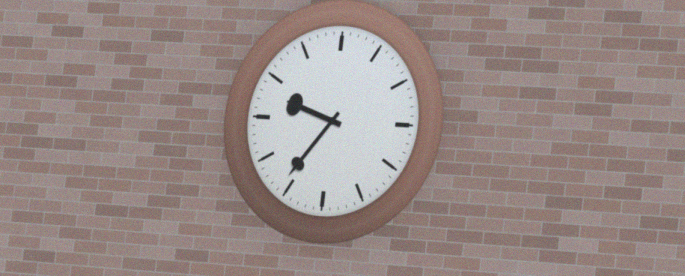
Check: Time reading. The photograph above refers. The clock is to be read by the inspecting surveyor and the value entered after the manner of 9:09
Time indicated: 9:36
